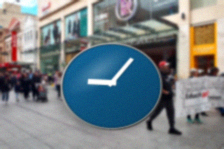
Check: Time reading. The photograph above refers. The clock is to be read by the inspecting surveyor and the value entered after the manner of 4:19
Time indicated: 9:06
